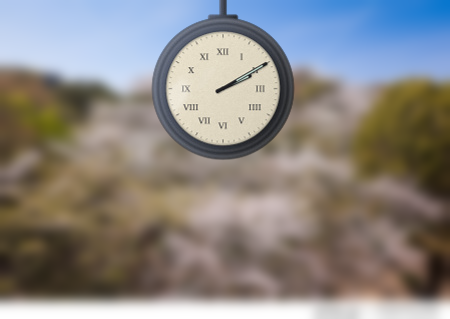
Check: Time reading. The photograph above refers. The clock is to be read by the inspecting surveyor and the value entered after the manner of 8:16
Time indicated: 2:10
